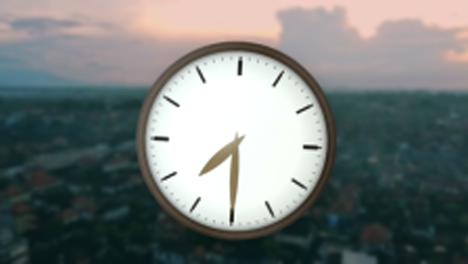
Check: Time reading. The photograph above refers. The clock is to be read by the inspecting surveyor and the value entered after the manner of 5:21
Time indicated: 7:30
